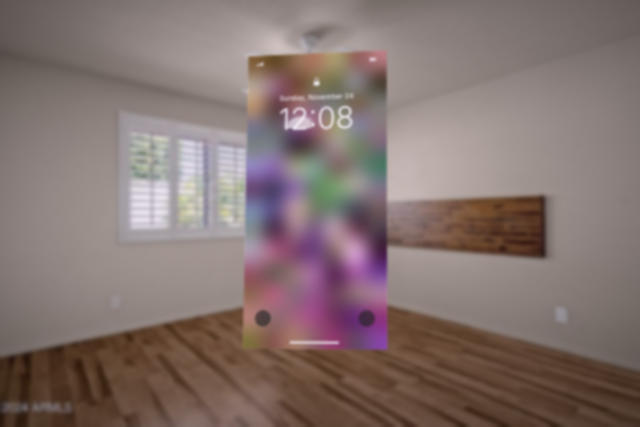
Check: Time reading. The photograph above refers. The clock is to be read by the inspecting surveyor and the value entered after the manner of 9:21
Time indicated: 12:08
